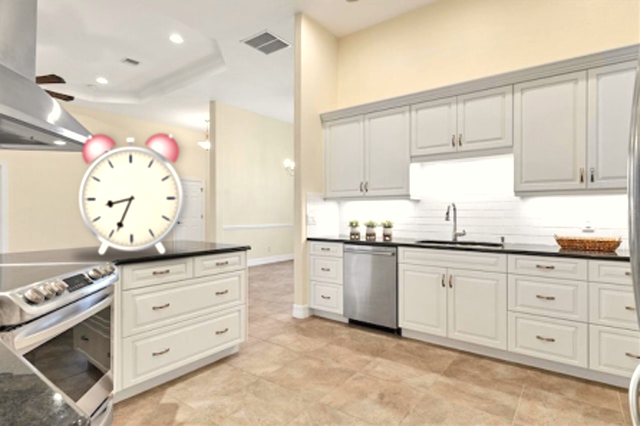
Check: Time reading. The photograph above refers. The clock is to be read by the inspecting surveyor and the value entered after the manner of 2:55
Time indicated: 8:34
